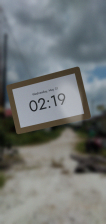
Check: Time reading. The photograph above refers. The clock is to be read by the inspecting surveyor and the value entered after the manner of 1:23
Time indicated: 2:19
